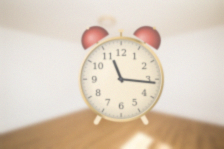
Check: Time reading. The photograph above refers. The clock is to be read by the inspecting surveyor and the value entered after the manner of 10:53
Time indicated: 11:16
